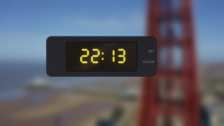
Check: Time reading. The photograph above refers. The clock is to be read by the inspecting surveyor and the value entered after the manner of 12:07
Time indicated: 22:13
